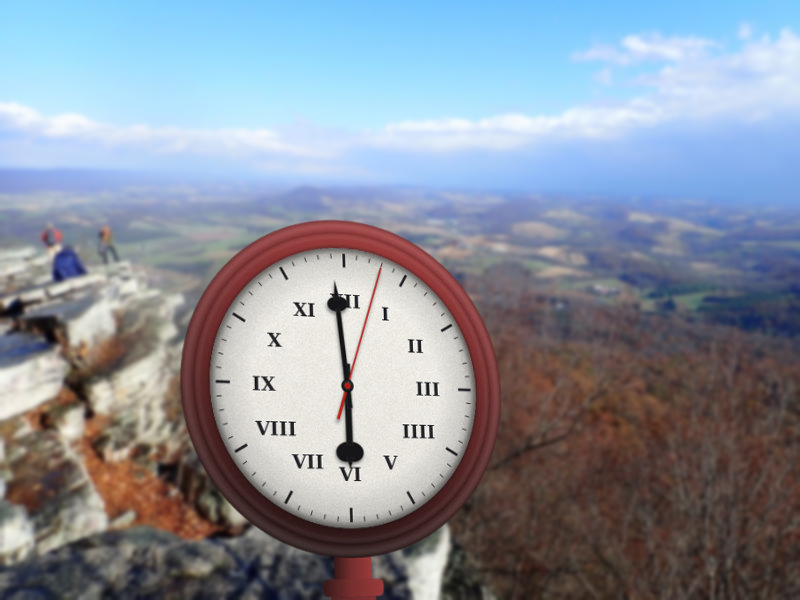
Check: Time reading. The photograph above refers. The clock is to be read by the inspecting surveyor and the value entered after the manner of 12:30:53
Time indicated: 5:59:03
